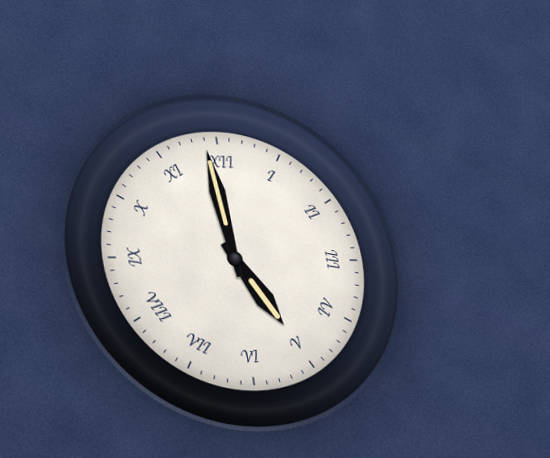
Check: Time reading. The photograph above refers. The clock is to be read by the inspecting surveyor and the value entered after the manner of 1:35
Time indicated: 4:59
